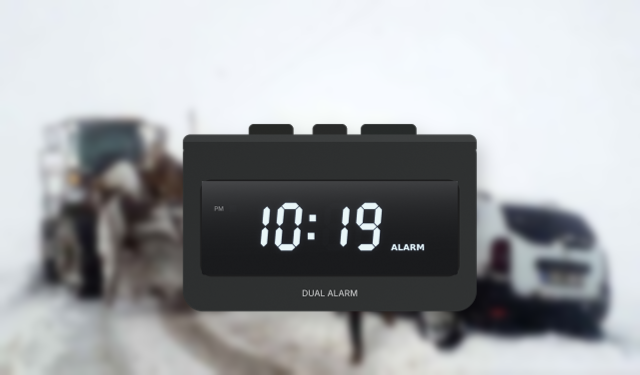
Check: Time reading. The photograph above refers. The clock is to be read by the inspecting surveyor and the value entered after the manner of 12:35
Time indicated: 10:19
